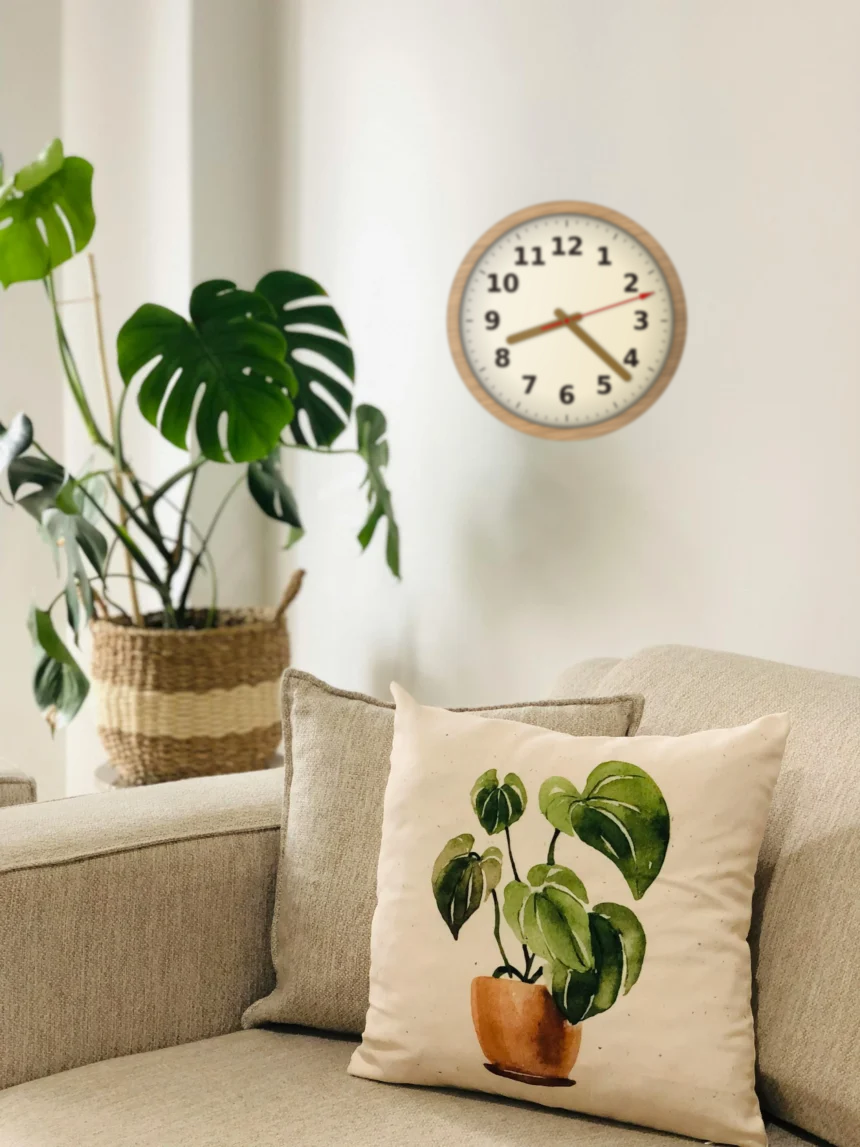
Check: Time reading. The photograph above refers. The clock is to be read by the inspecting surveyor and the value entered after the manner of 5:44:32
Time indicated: 8:22:12
